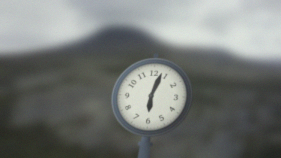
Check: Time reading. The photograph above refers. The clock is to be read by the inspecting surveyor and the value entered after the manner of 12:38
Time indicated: 6:03
